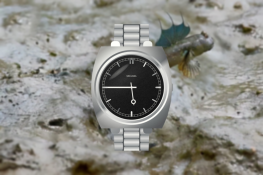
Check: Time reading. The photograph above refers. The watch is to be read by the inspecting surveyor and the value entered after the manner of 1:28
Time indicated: 5:45
